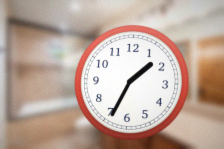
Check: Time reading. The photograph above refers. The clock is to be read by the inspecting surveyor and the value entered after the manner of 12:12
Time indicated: 1:34
